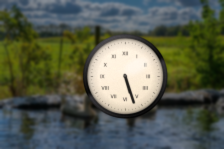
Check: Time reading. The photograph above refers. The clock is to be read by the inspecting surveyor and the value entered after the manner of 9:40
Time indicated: 5:27
